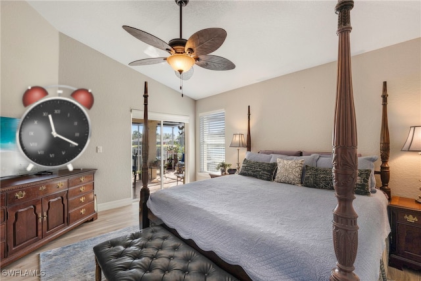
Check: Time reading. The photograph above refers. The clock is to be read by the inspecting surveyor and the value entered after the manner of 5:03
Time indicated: 11:19
